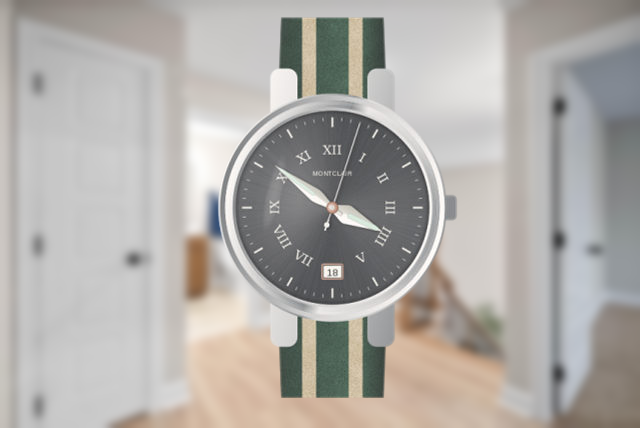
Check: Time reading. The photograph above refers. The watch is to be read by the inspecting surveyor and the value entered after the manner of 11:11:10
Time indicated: 3:51:03
